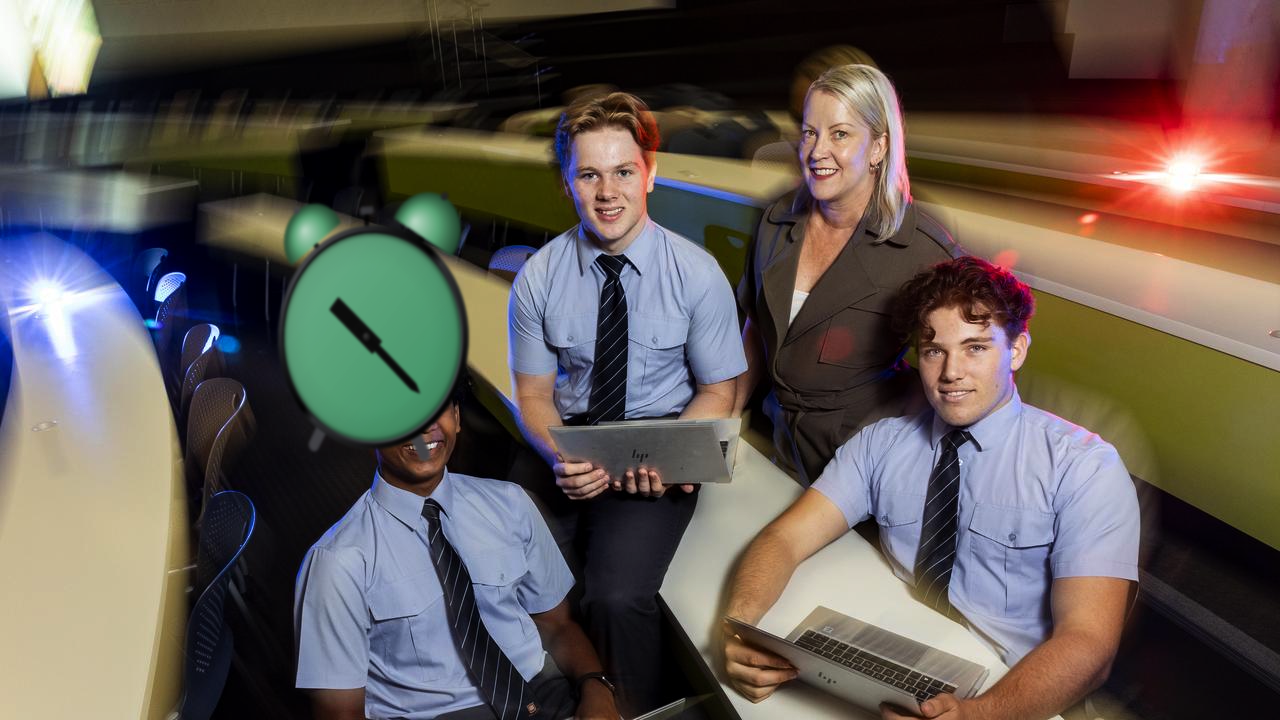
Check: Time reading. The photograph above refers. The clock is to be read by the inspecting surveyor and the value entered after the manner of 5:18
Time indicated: 10:22
